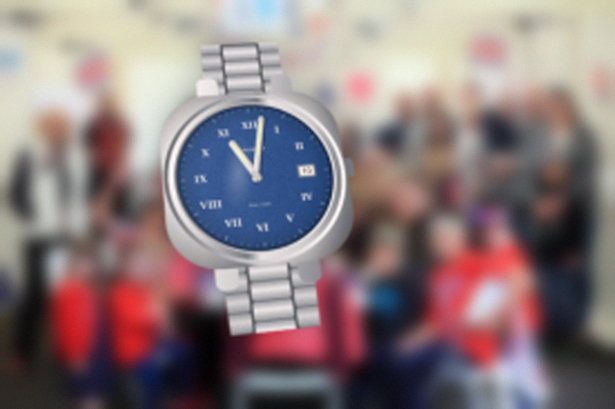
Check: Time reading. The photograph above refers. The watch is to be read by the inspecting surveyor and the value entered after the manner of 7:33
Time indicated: 11:02
